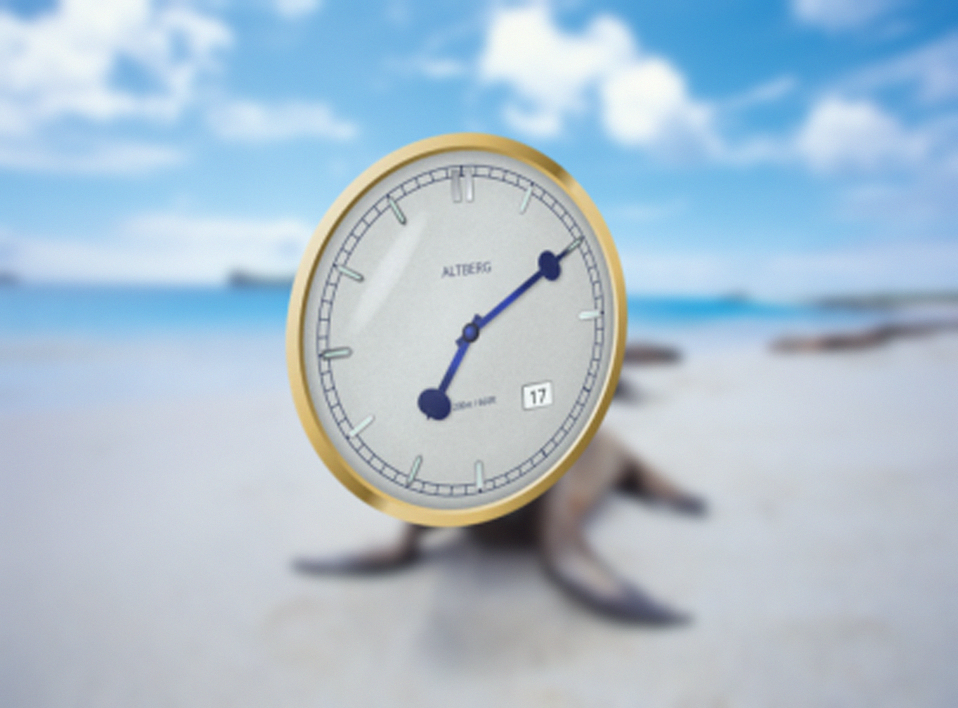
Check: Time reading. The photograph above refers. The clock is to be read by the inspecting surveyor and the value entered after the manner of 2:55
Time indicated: 7:10
